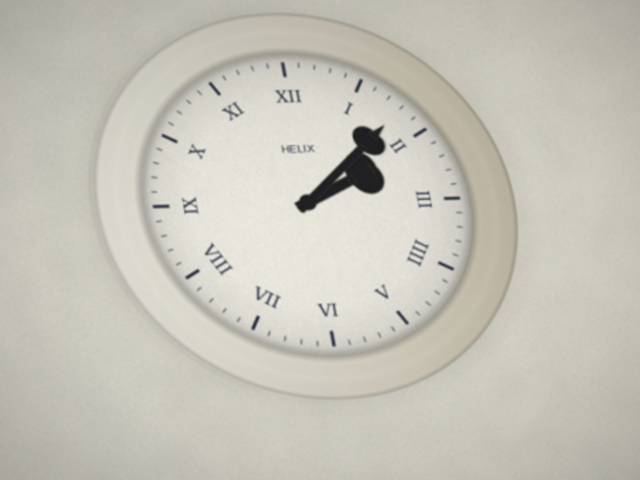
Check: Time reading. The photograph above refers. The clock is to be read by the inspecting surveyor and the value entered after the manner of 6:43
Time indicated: 2:08
